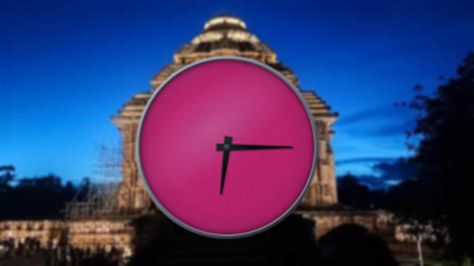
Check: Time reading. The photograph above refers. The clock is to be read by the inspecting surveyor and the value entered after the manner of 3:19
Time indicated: 6:15
